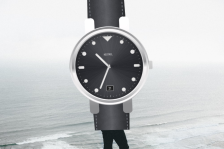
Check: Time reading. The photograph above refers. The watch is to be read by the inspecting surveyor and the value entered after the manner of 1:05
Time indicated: 10:34
